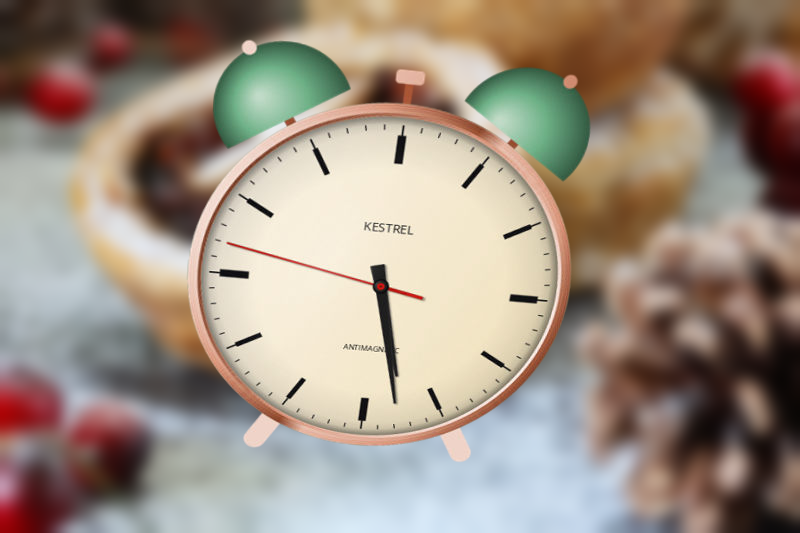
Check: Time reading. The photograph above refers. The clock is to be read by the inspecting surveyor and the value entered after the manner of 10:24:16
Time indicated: 5:27:47
